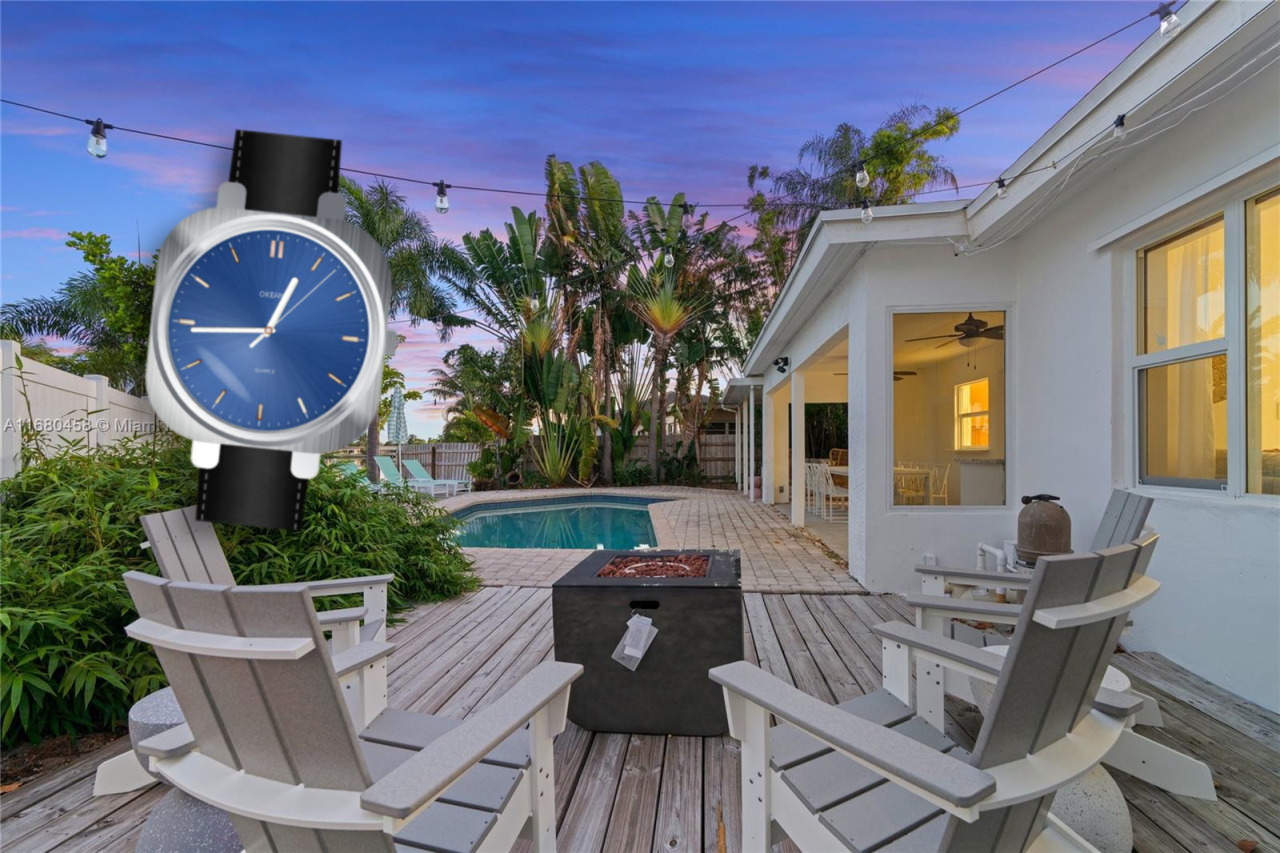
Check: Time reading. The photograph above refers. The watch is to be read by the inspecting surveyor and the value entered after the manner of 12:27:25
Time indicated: 12:44:07
